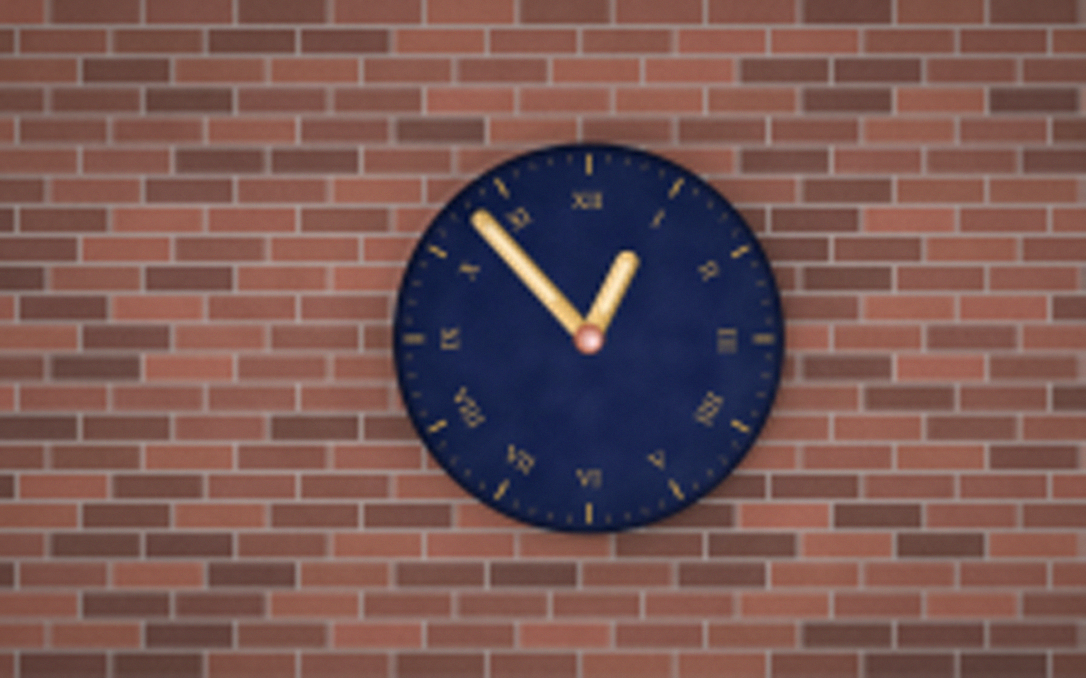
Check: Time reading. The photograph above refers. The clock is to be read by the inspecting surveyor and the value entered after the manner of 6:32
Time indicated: 12:53
